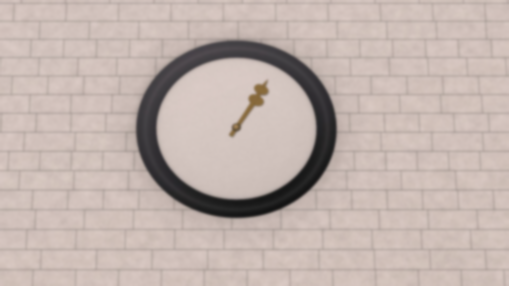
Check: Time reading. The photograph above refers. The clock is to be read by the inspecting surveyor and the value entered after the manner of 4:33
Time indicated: 1:05
